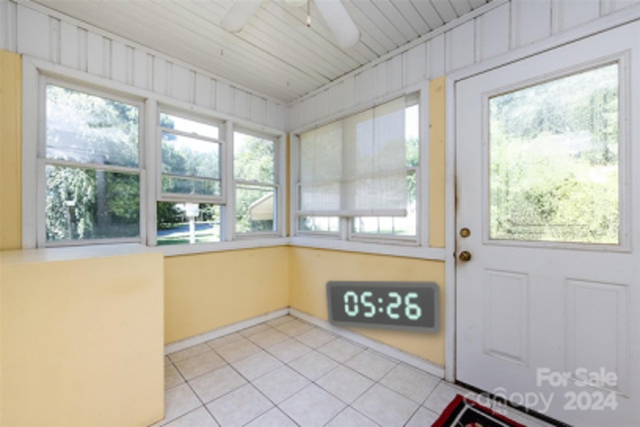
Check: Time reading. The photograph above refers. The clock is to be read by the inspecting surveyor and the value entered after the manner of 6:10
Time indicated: 5:26
